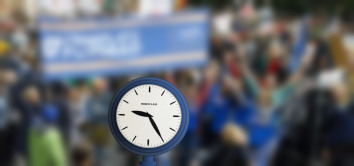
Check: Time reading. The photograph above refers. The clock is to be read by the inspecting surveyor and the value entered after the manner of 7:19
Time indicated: 9:25
